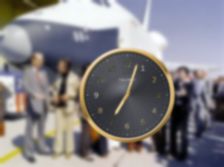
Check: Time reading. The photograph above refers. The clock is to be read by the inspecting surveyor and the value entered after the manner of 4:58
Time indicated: 7:03
